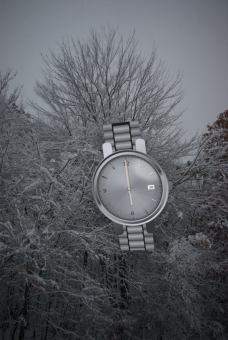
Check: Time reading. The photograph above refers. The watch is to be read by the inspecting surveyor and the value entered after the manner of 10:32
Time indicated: 6:00
